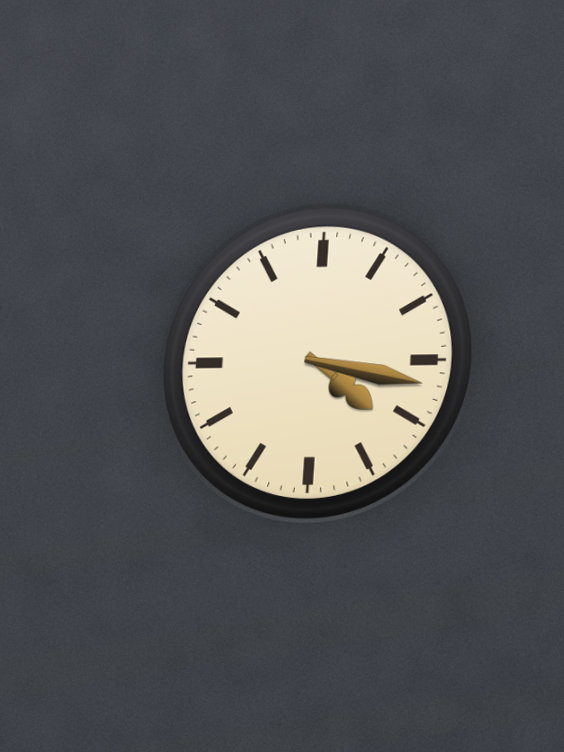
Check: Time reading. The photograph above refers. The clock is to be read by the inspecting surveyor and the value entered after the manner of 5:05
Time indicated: 4:17
